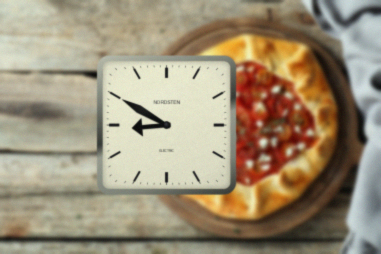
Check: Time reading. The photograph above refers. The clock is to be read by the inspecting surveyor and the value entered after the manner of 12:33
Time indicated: 8:50
